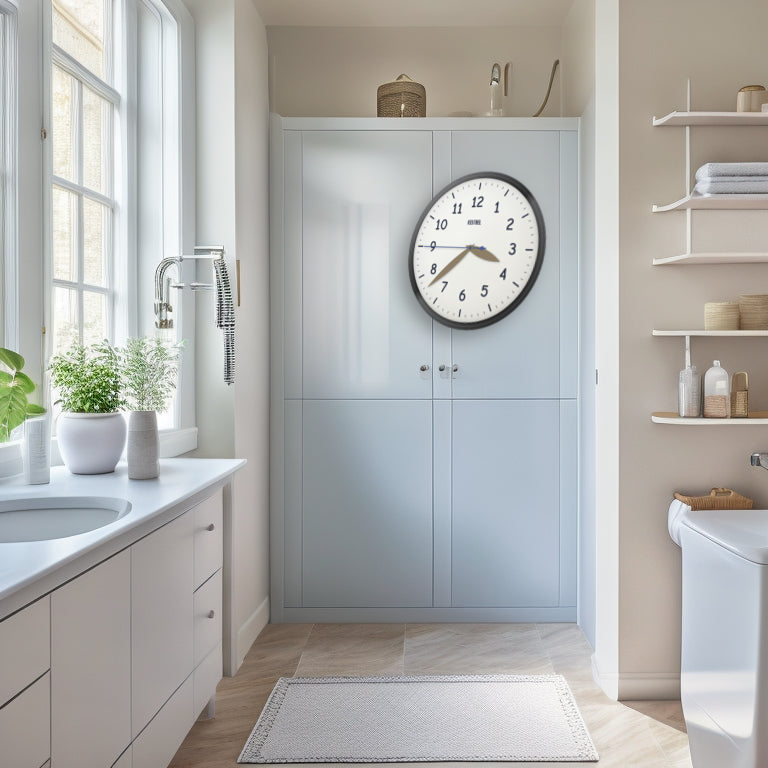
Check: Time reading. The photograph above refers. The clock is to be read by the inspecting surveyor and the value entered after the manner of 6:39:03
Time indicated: 3:37:45
